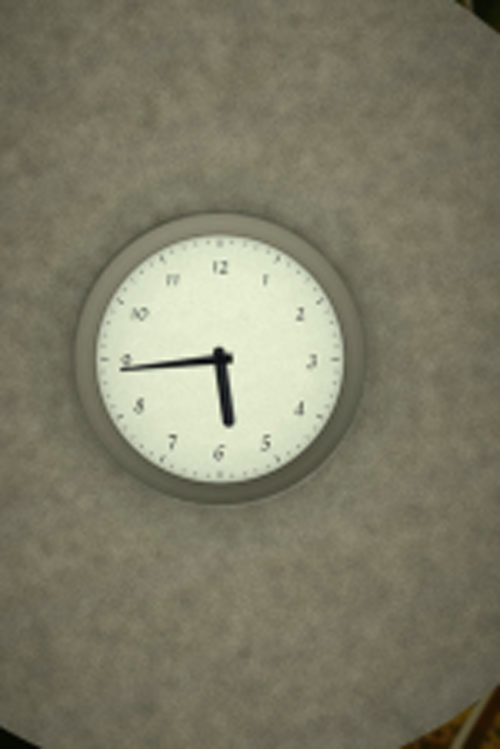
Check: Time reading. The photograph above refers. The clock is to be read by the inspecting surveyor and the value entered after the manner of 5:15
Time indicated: 5:44
